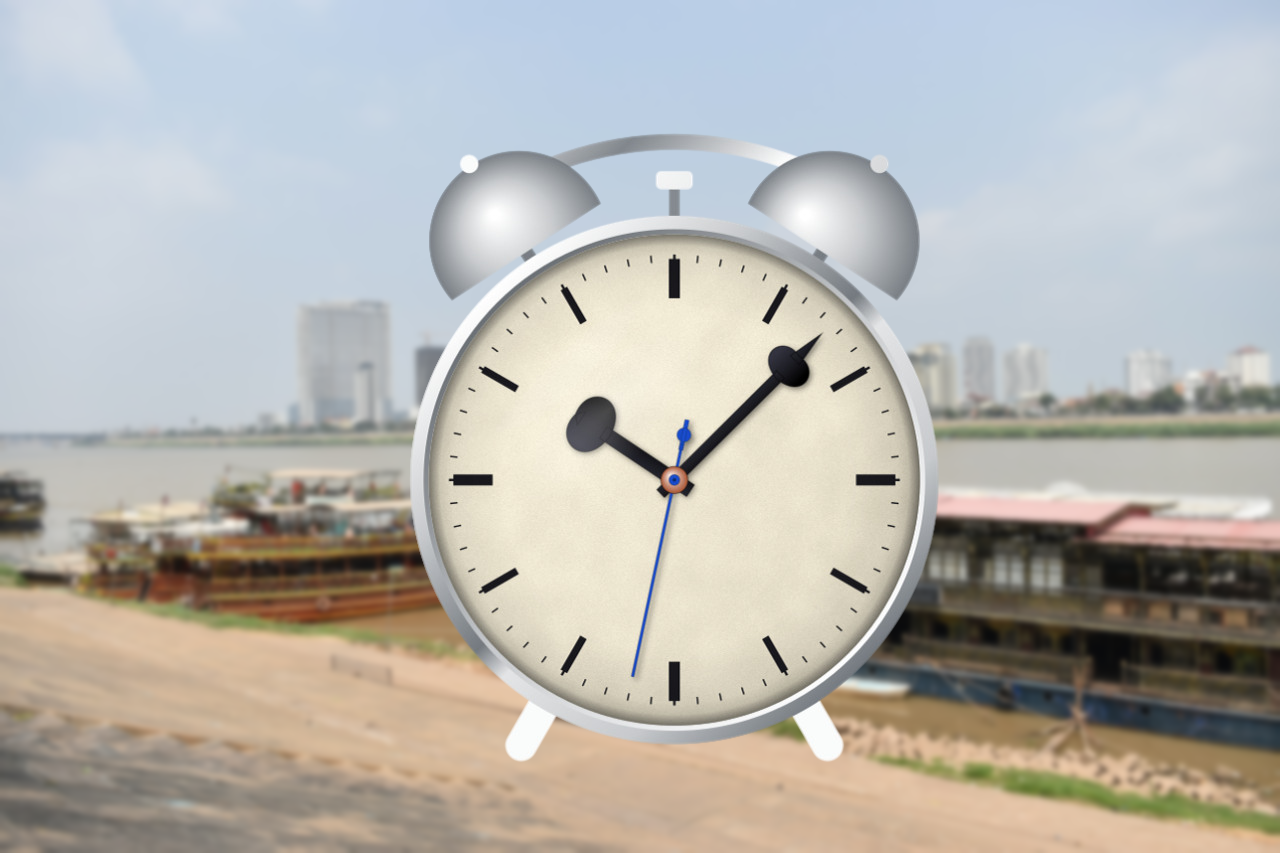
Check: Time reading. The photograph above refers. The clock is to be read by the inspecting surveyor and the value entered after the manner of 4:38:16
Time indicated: 10:07:32
